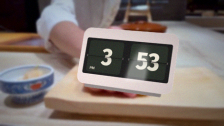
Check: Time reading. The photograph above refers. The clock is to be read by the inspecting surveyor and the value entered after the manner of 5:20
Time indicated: 3:53
